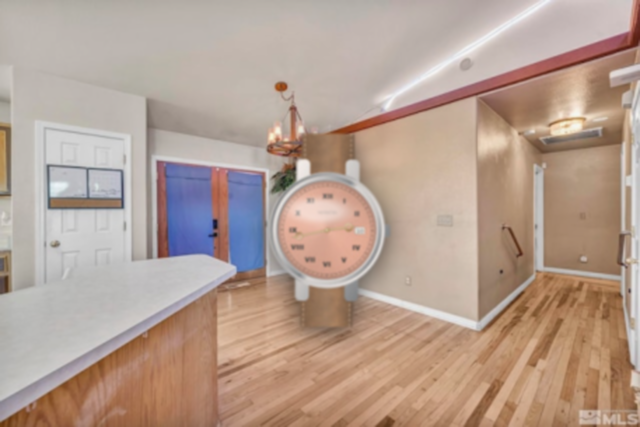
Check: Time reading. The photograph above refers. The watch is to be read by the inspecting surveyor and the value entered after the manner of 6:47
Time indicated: 2:43
